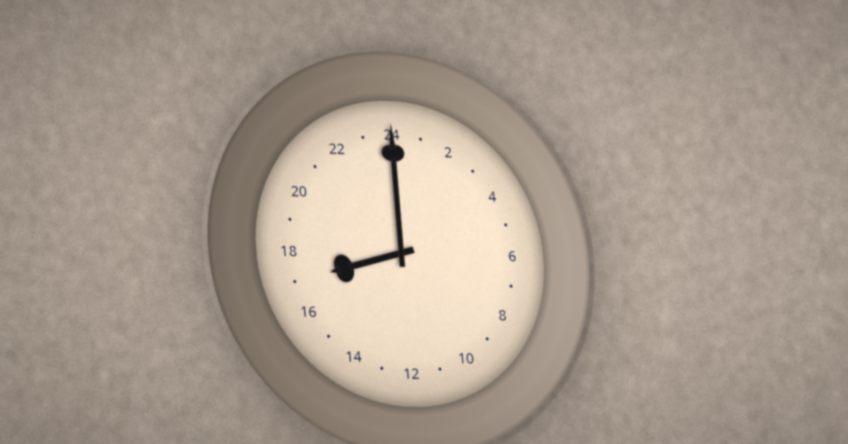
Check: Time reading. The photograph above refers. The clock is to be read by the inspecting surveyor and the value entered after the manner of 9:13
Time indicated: 17:00
